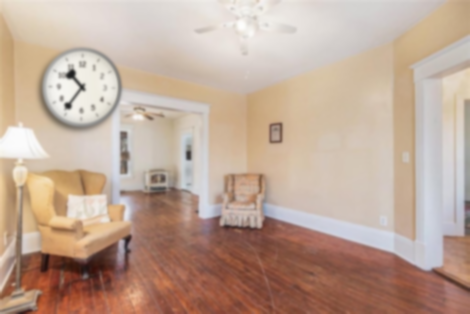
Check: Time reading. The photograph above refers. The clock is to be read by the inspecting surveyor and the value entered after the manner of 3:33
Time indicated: 10:36
